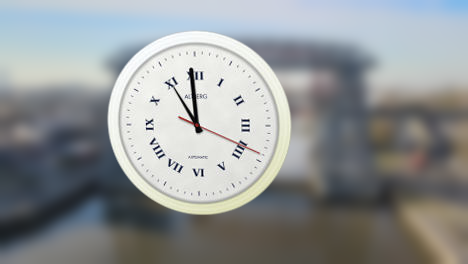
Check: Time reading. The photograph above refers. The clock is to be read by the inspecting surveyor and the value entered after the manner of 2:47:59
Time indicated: 10:59:19
